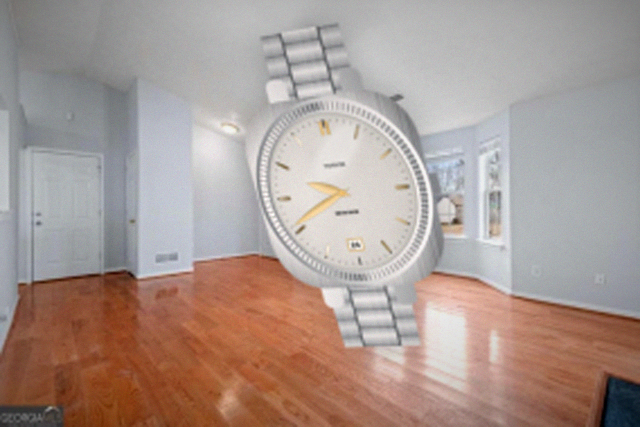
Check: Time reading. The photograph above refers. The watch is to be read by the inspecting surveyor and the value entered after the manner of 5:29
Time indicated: 9:41
